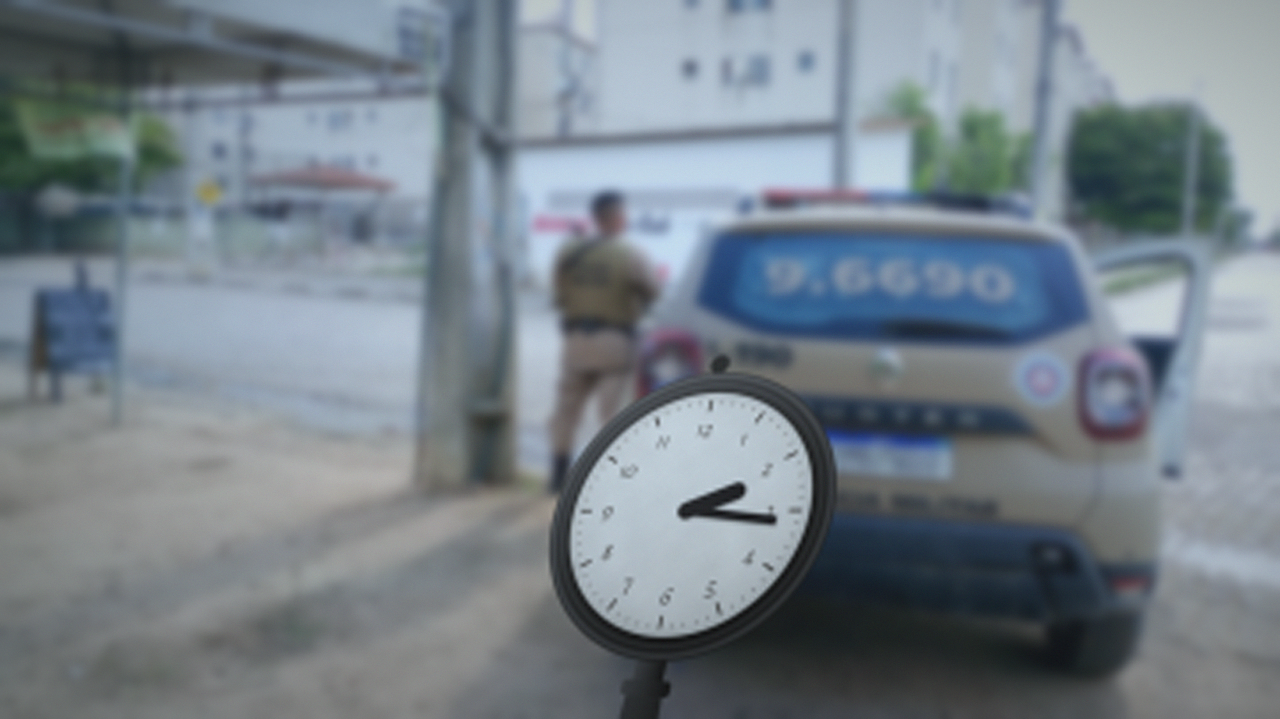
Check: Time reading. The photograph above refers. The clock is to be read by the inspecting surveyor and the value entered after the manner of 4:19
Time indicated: 2:16
